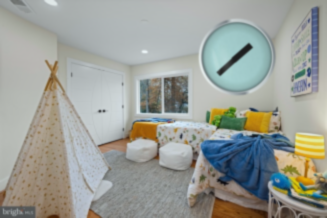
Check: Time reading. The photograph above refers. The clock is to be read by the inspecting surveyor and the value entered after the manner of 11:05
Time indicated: 1:38
